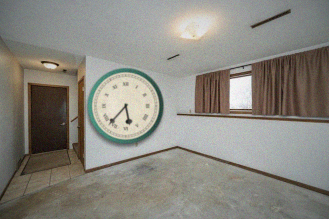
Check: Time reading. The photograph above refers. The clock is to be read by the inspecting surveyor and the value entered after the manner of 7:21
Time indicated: 5:37
